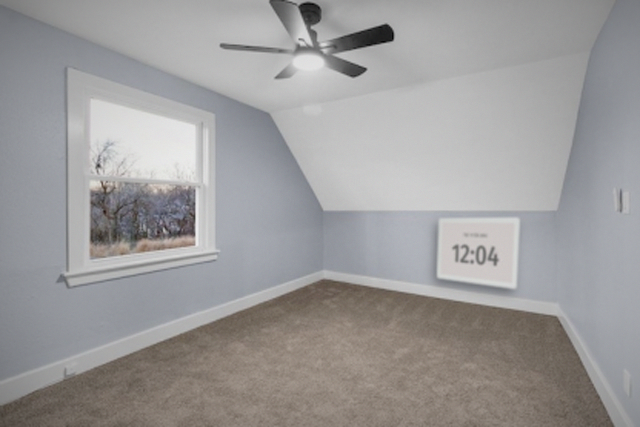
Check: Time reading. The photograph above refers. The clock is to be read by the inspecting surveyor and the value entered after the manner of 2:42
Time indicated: 12:04
